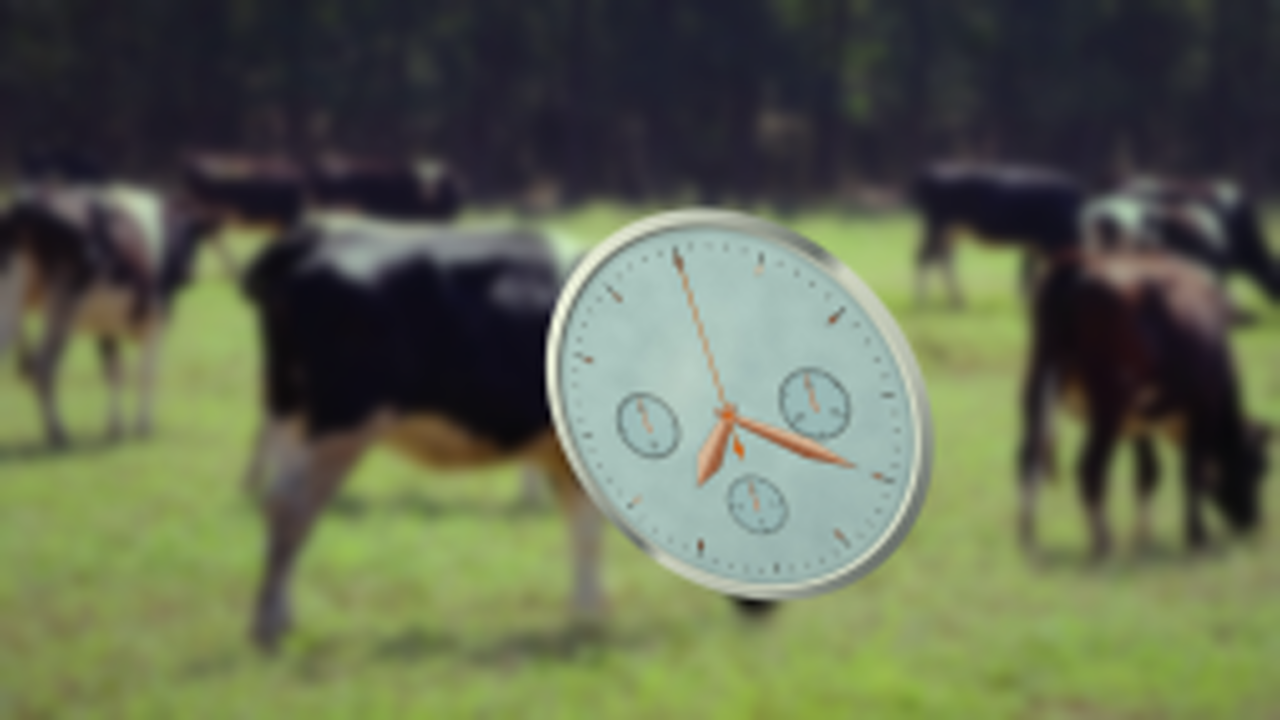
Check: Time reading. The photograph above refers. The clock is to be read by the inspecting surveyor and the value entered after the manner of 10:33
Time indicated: 7:20
